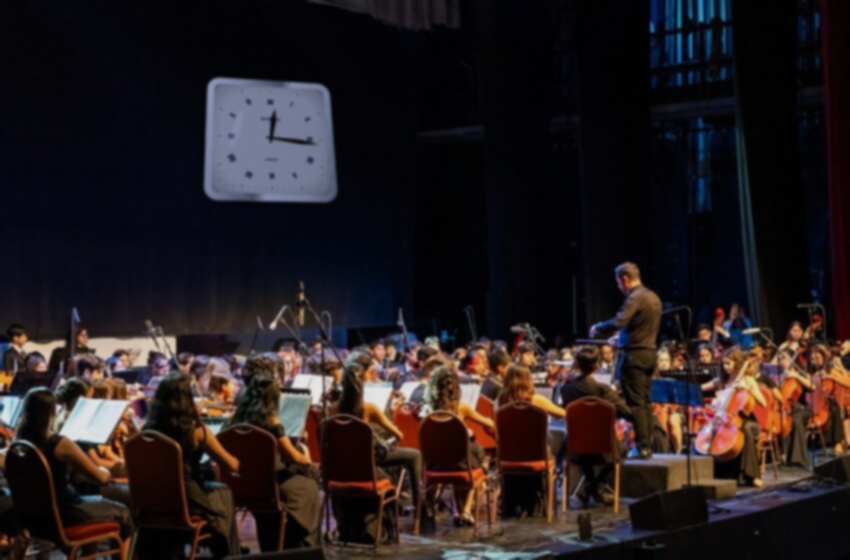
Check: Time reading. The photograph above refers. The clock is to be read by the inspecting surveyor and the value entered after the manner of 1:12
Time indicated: 12:16
